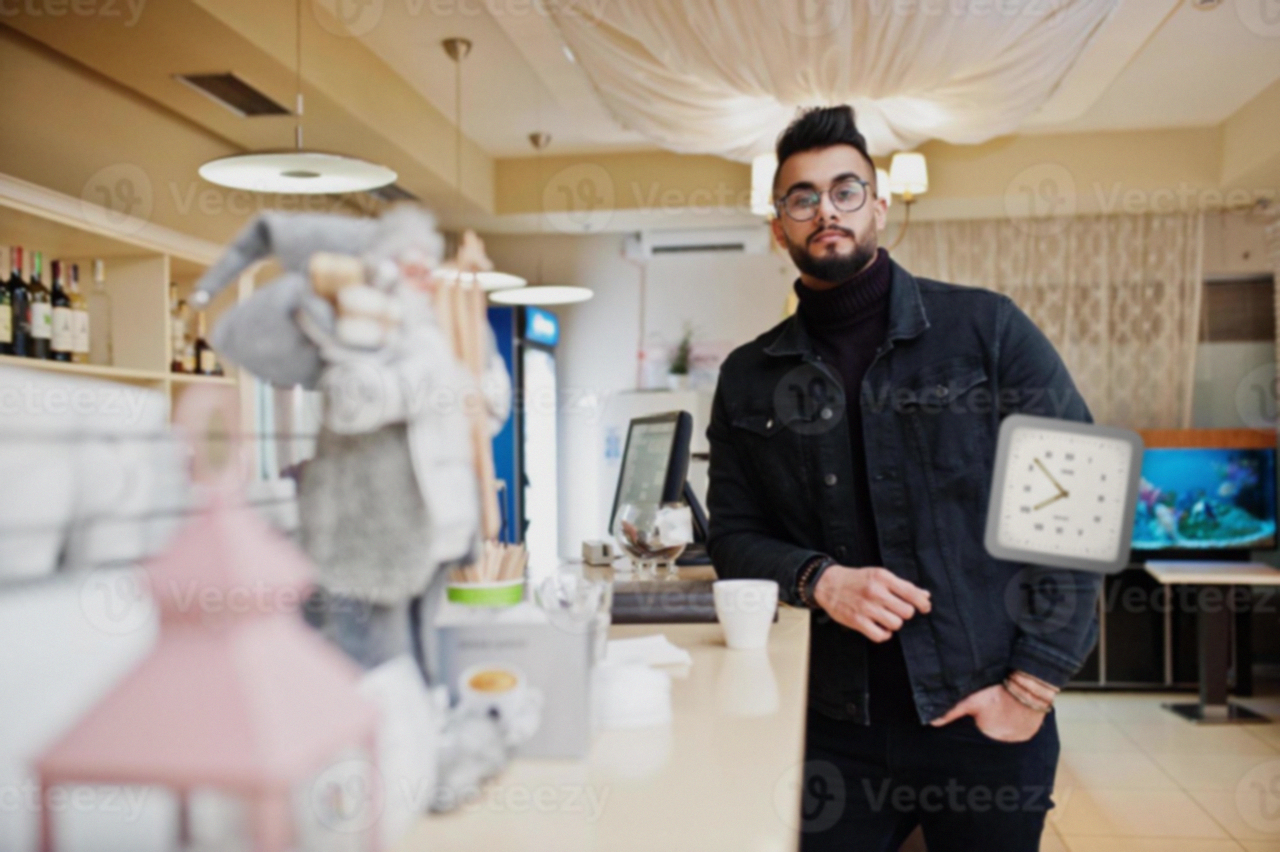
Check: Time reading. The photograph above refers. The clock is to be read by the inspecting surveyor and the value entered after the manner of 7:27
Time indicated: 7:52
